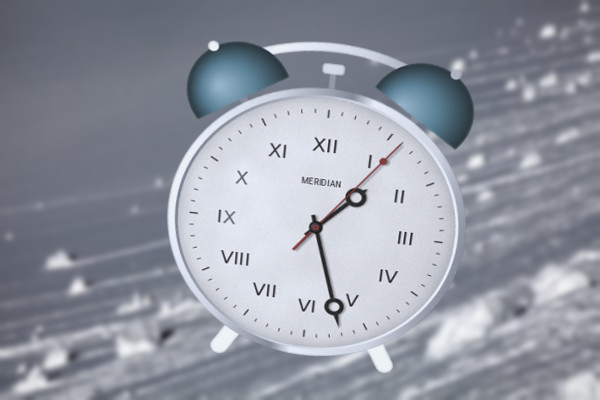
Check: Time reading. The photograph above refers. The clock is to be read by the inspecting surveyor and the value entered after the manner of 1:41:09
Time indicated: 1:27:06
